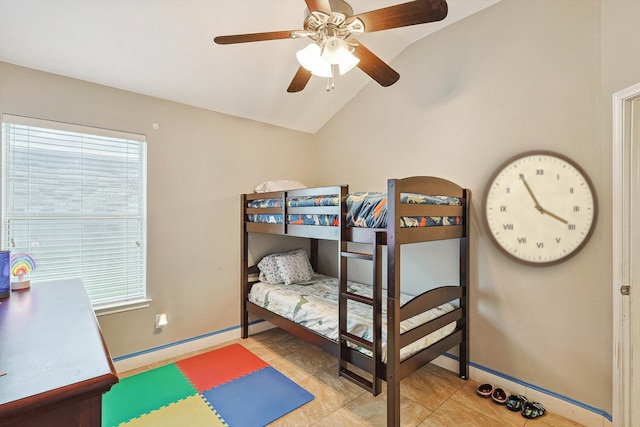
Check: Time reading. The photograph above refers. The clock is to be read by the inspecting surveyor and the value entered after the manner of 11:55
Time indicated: 3:55
